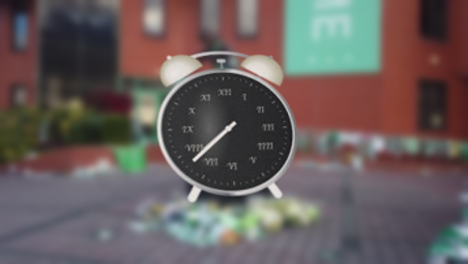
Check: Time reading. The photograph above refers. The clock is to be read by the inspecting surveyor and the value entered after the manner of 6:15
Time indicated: 7:38
